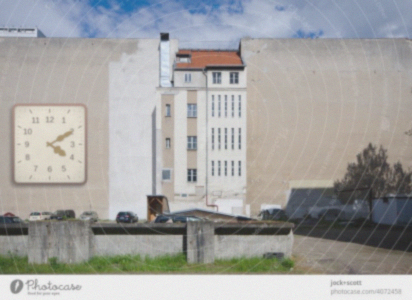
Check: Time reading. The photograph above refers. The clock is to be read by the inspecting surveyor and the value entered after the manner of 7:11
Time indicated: 4:10
